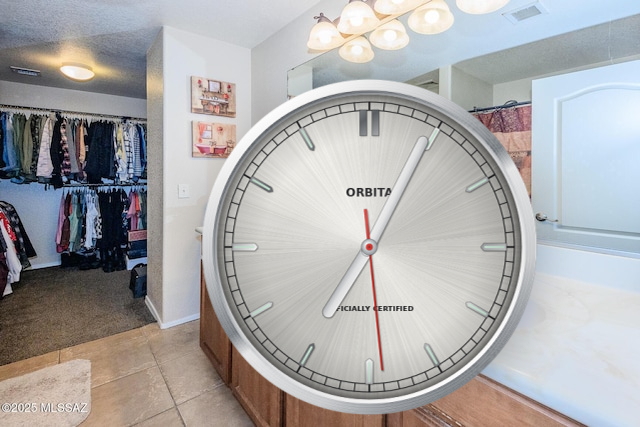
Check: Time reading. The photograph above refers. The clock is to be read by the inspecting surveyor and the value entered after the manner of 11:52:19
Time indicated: 7:04:29
